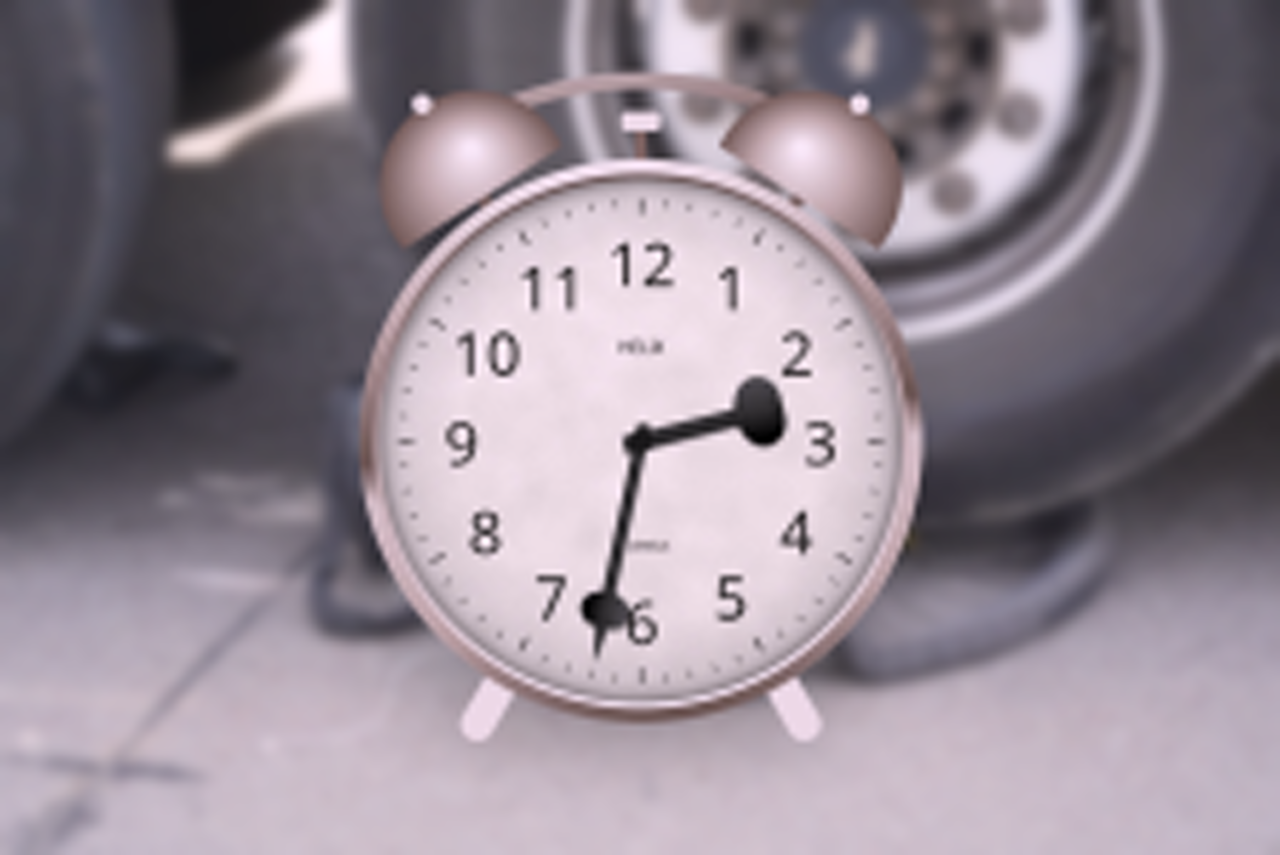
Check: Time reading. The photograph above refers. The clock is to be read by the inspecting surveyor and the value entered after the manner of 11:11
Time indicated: 2:32
